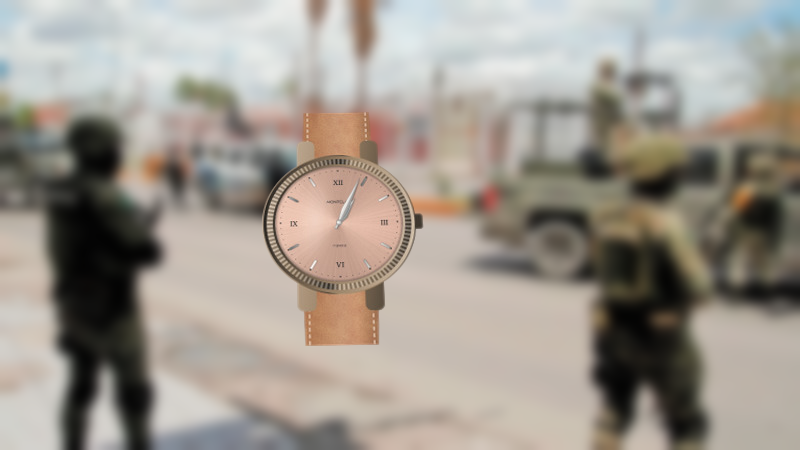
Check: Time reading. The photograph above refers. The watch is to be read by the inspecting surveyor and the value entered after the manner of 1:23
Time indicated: 1:04
